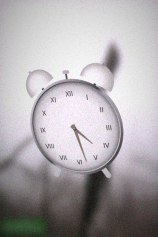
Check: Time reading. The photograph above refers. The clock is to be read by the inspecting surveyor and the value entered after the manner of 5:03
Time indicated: 4:28
